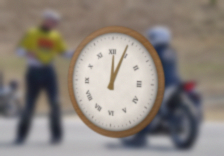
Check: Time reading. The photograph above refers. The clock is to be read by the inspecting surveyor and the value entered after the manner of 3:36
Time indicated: 12:04
